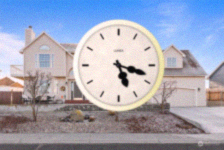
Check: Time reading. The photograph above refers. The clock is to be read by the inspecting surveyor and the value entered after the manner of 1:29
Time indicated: 5:18
